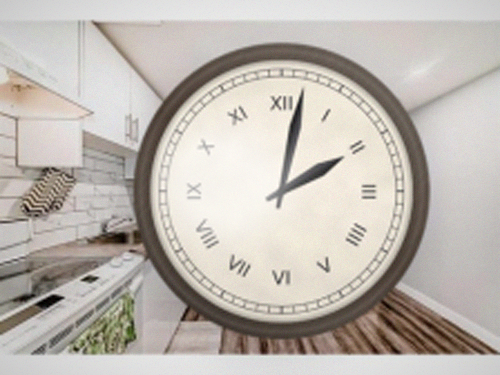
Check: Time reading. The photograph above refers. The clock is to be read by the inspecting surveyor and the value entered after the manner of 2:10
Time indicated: 2:02
